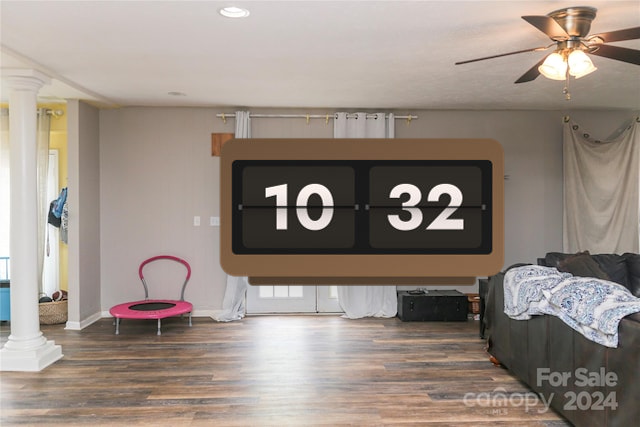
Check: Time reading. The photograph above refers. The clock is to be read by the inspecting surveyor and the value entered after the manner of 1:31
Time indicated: 10:32
